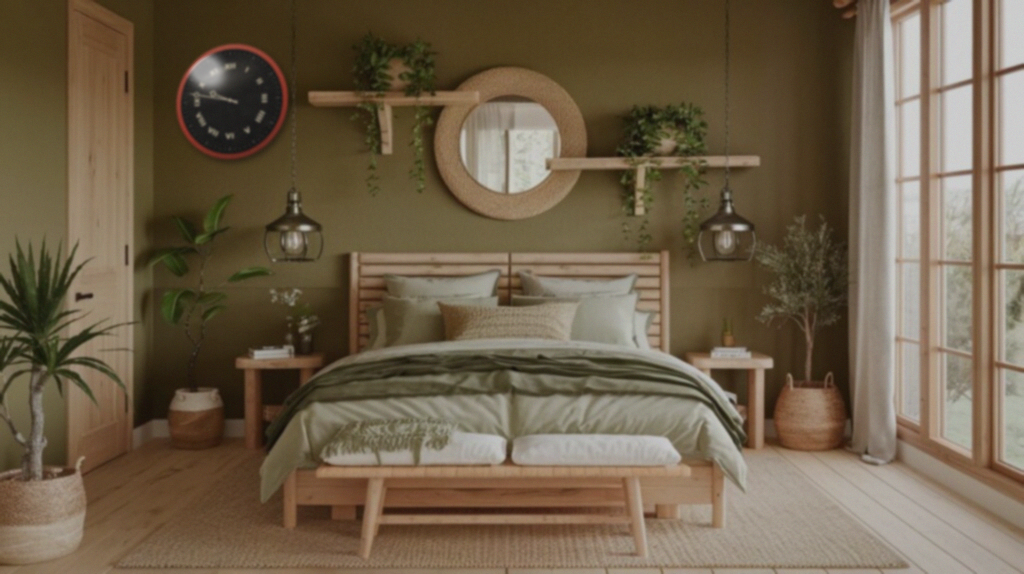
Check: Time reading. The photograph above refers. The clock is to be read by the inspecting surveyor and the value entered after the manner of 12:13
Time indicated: 9:47
